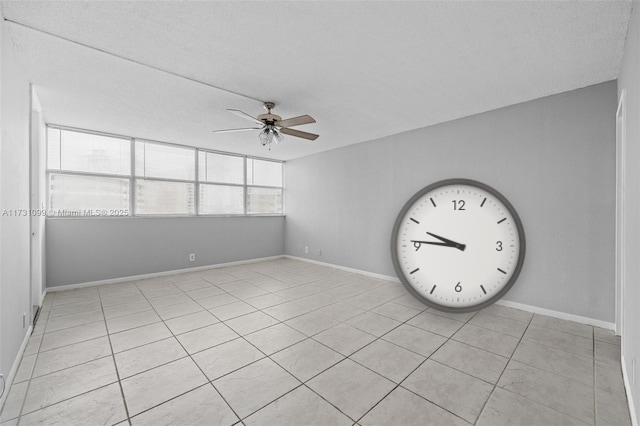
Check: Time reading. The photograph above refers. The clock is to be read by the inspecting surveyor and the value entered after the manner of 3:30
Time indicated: 9:46
